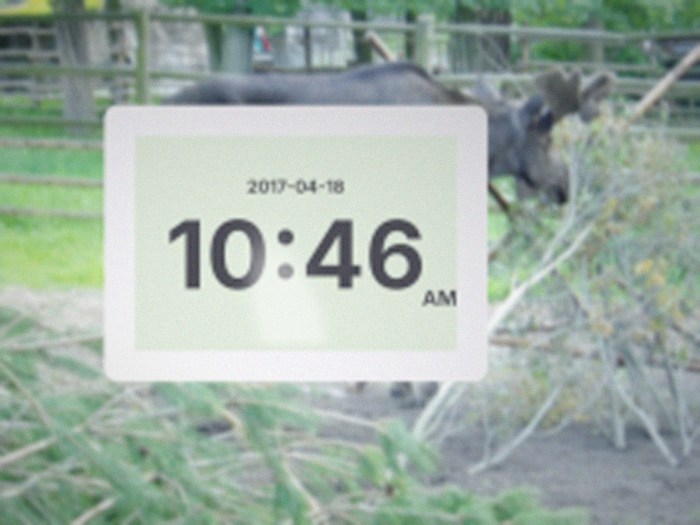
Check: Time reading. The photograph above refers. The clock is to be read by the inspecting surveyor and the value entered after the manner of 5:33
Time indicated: 10:46
